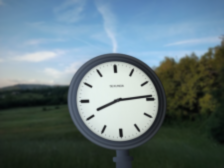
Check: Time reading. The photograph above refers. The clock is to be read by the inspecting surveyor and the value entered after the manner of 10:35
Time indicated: 8:14
